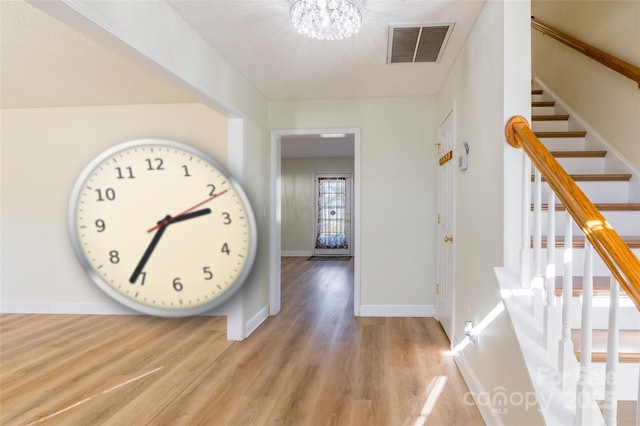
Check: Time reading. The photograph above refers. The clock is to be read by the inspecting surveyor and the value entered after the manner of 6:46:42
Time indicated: 2:36:11
